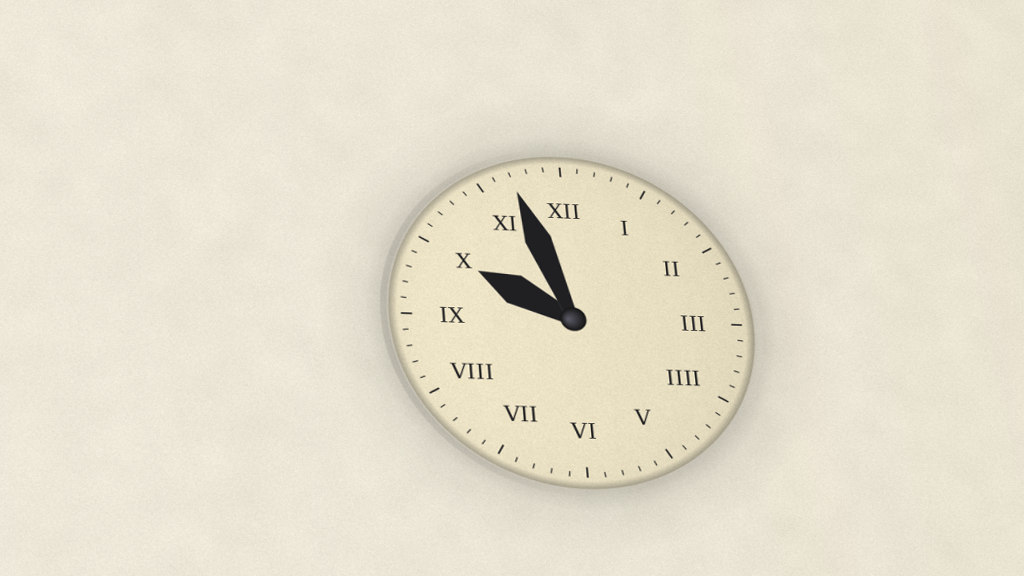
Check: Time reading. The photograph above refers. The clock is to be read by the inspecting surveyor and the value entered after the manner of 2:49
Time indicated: 9:57
